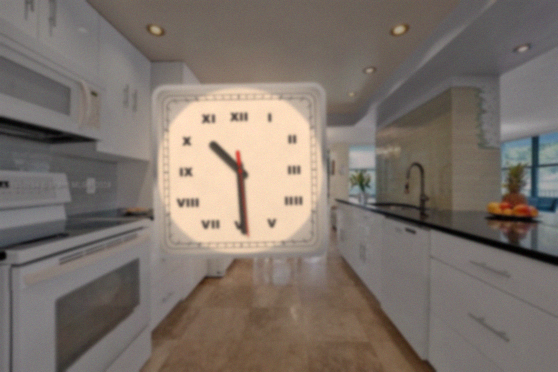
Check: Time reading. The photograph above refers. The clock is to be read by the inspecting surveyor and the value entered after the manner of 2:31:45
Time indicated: 10:29:29
